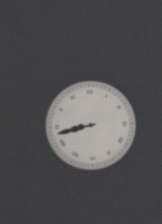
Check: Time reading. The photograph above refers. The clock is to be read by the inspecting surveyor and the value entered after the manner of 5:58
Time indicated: 8:43
